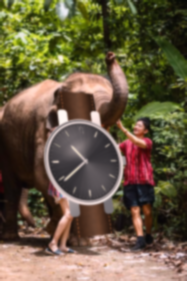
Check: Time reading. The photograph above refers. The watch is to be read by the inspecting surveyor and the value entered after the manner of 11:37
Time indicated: 10:39
